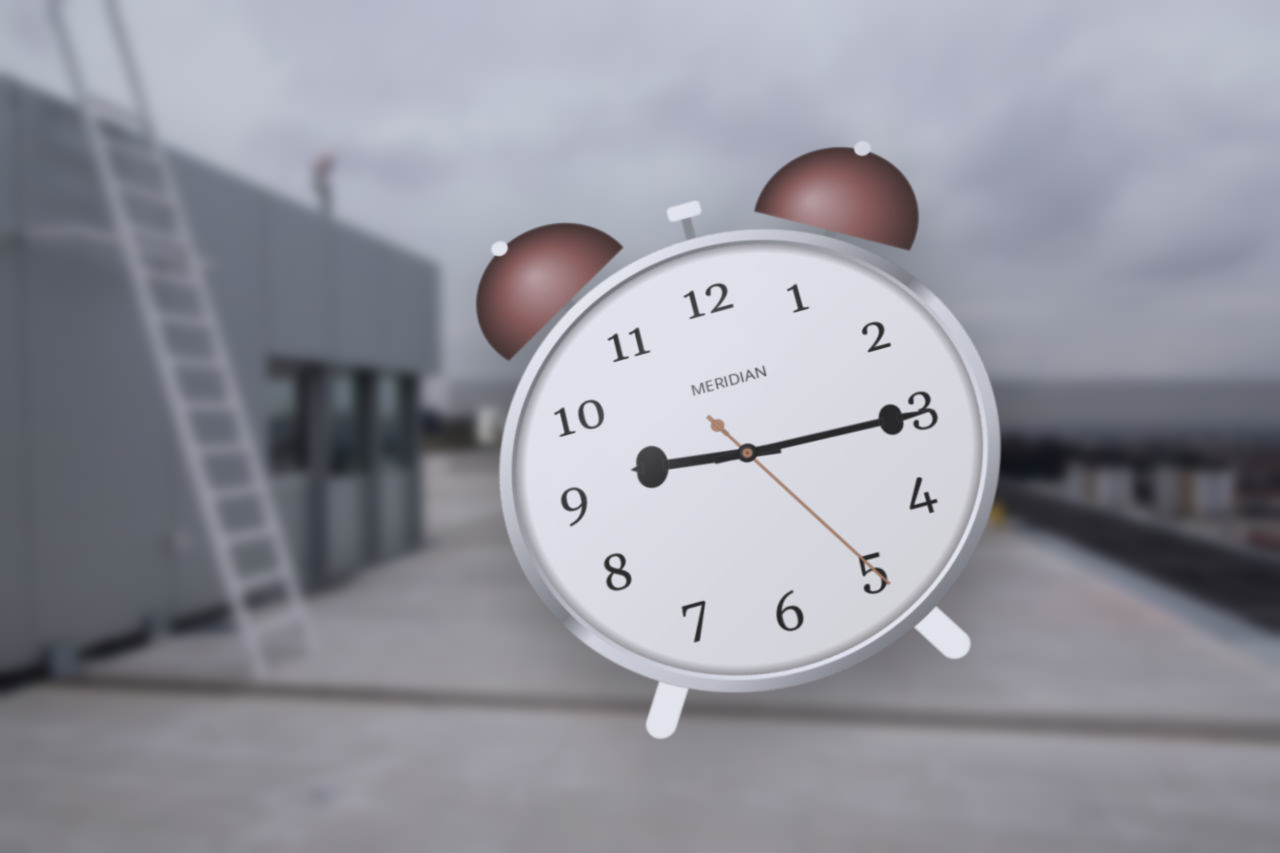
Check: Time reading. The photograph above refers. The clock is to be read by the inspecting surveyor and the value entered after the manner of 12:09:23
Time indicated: 9:15:25
